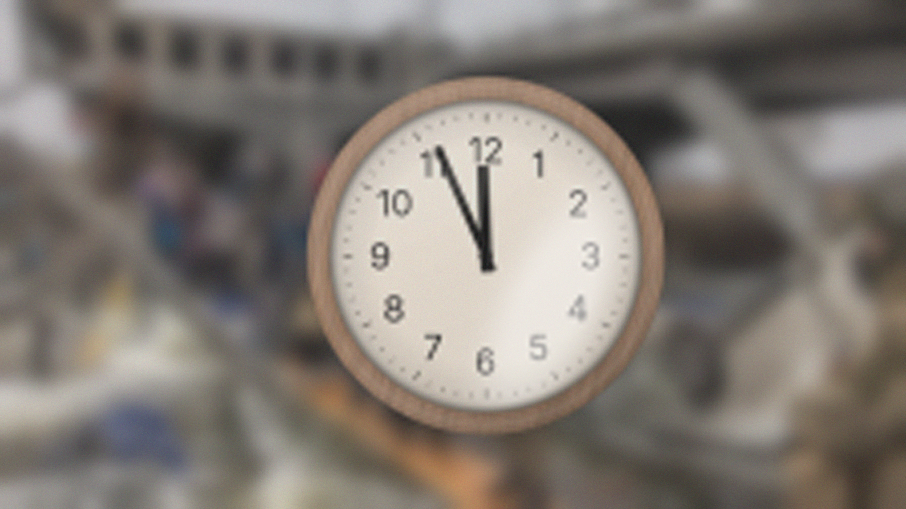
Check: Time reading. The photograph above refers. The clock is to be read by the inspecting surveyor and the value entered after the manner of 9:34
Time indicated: 11:56
